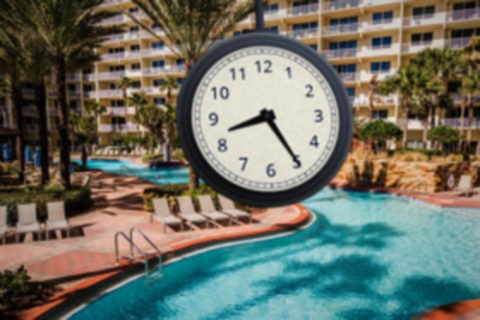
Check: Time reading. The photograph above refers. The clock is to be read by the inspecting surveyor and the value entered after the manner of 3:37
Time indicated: 8:25
